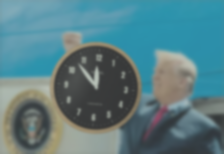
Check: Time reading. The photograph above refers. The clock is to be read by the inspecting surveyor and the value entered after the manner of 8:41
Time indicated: 11:53
